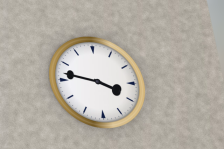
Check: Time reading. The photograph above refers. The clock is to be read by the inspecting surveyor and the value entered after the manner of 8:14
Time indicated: 3:47
